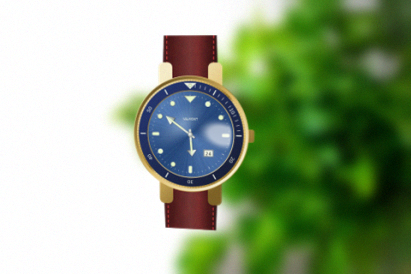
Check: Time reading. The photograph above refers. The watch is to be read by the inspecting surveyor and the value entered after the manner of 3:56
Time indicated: 5:51
